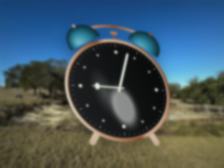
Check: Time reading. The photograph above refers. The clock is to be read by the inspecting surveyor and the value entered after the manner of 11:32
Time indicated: 9:03
